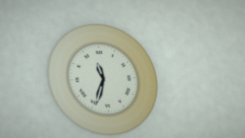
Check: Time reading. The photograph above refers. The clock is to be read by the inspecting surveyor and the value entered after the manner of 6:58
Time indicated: 11:34
